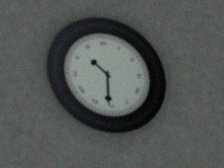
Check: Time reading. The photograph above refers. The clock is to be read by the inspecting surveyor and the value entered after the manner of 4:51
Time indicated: 10:31
